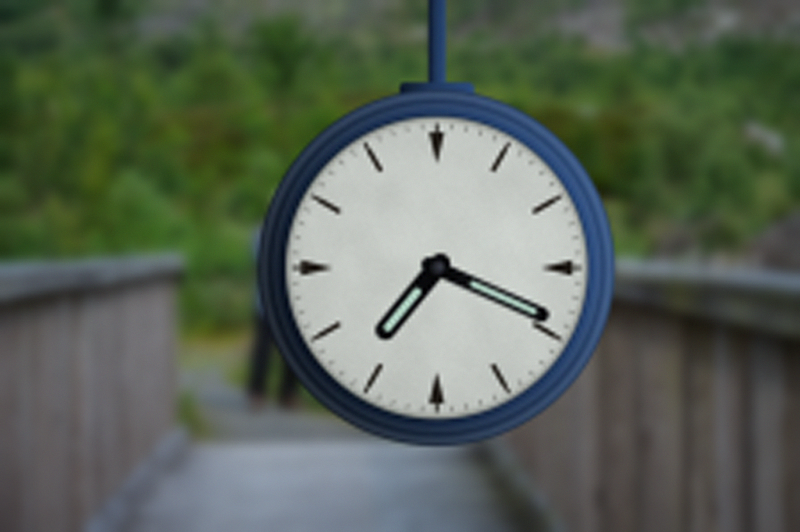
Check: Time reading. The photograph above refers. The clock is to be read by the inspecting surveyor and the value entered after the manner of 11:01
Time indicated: 7:19
